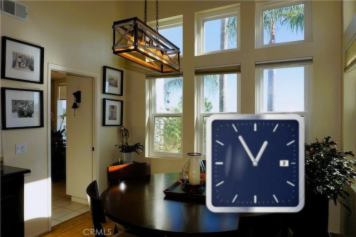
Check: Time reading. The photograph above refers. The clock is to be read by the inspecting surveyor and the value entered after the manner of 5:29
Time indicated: 12:55
